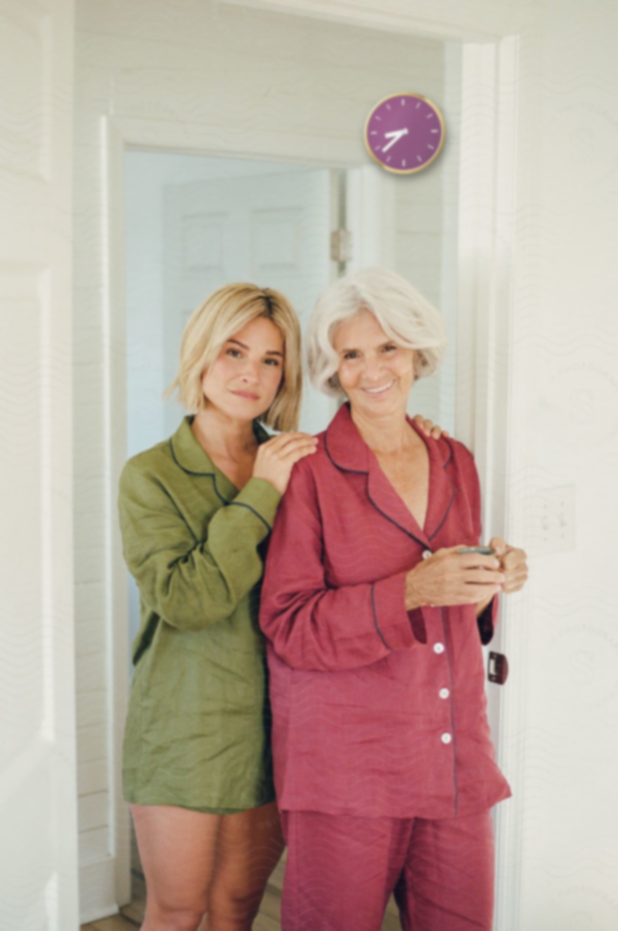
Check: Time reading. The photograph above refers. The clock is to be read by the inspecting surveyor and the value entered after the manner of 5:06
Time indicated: 8:38
